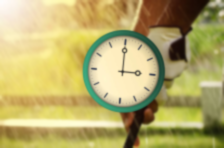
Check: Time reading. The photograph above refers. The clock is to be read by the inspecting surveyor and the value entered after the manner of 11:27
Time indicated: 3:00
